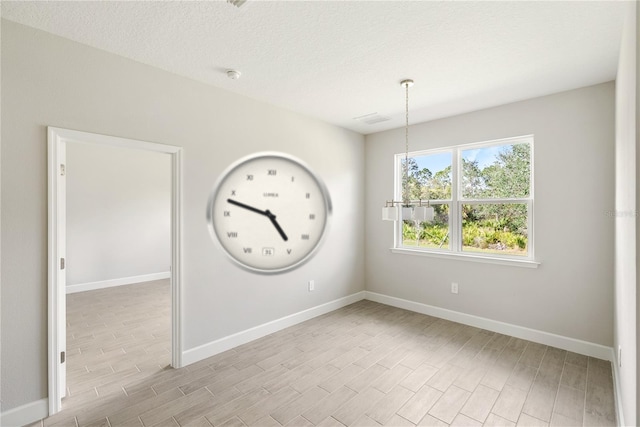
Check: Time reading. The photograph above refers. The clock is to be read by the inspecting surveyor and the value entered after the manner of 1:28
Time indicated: 4:48
